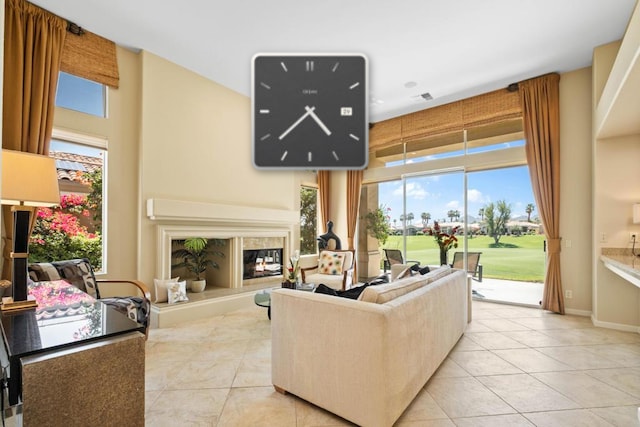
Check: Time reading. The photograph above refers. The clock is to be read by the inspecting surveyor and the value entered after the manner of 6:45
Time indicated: 4:38
